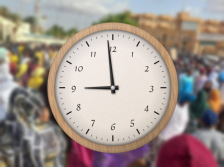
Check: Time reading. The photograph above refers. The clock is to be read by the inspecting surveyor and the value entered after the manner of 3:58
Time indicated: 8:59
